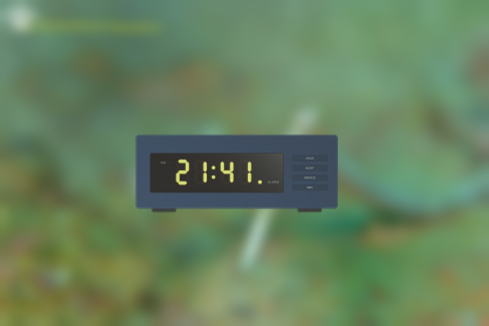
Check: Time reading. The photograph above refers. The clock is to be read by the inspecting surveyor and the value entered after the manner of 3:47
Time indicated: 21:41
